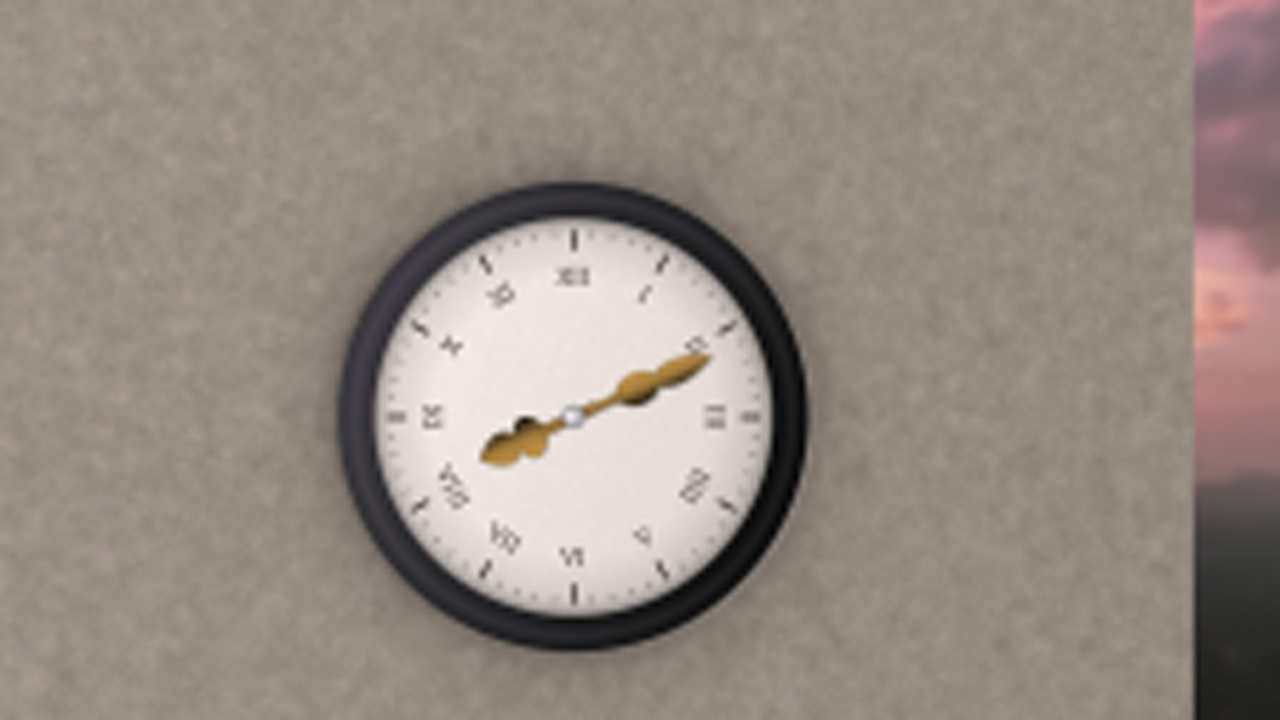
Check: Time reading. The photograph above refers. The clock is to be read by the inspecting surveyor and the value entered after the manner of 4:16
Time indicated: 8:11
